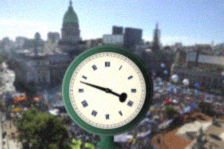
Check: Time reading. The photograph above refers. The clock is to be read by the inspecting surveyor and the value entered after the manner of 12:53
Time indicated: 3:48
